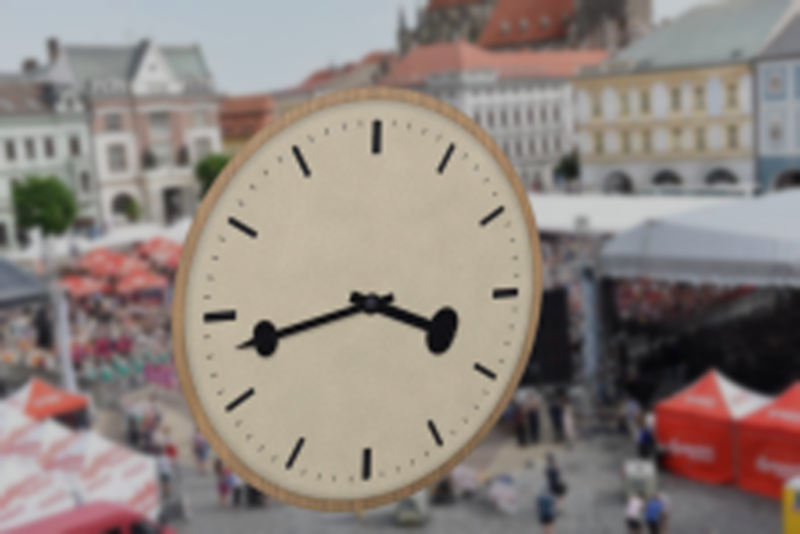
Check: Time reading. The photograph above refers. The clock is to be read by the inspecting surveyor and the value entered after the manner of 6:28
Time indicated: 3:43
